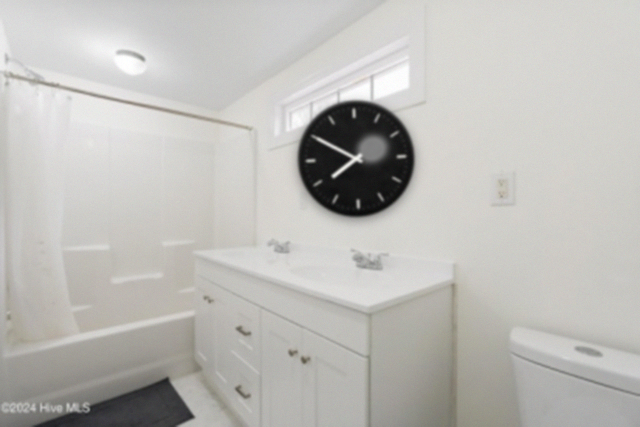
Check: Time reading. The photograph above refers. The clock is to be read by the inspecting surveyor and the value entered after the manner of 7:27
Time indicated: 7:50
